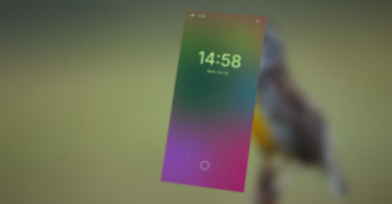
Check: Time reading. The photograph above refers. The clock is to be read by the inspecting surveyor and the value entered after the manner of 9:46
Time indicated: 14:58
